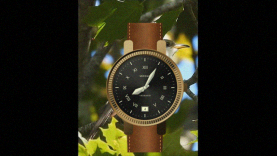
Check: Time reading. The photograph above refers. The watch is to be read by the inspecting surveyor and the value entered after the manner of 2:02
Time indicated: 8:05
